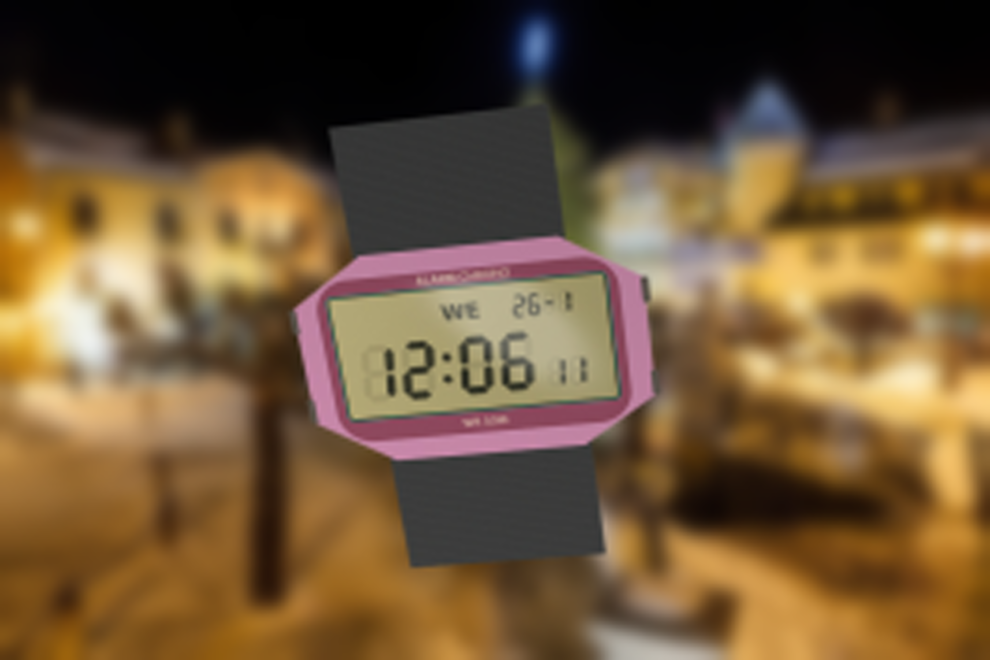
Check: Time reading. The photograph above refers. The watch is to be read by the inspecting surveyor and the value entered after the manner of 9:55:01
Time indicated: 12:06:11
